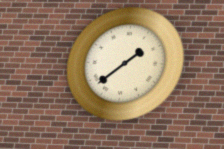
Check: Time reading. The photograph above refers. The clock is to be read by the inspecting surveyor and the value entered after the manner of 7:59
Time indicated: 1:38
